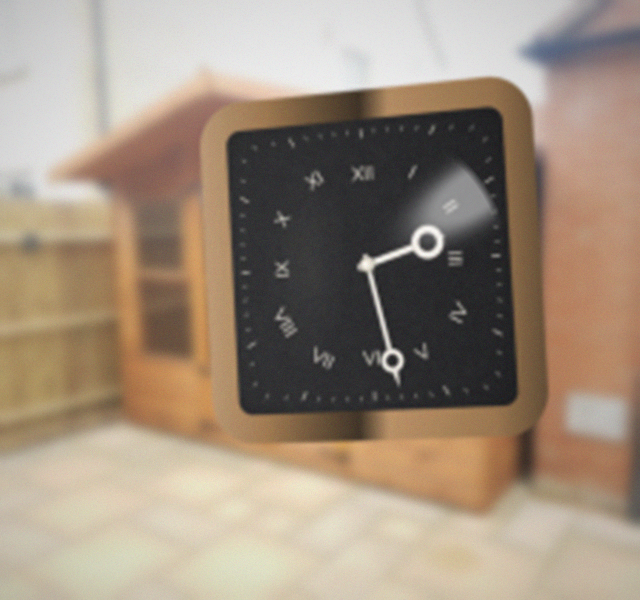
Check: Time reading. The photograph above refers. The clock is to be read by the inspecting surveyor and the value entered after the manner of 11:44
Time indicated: 2:28
